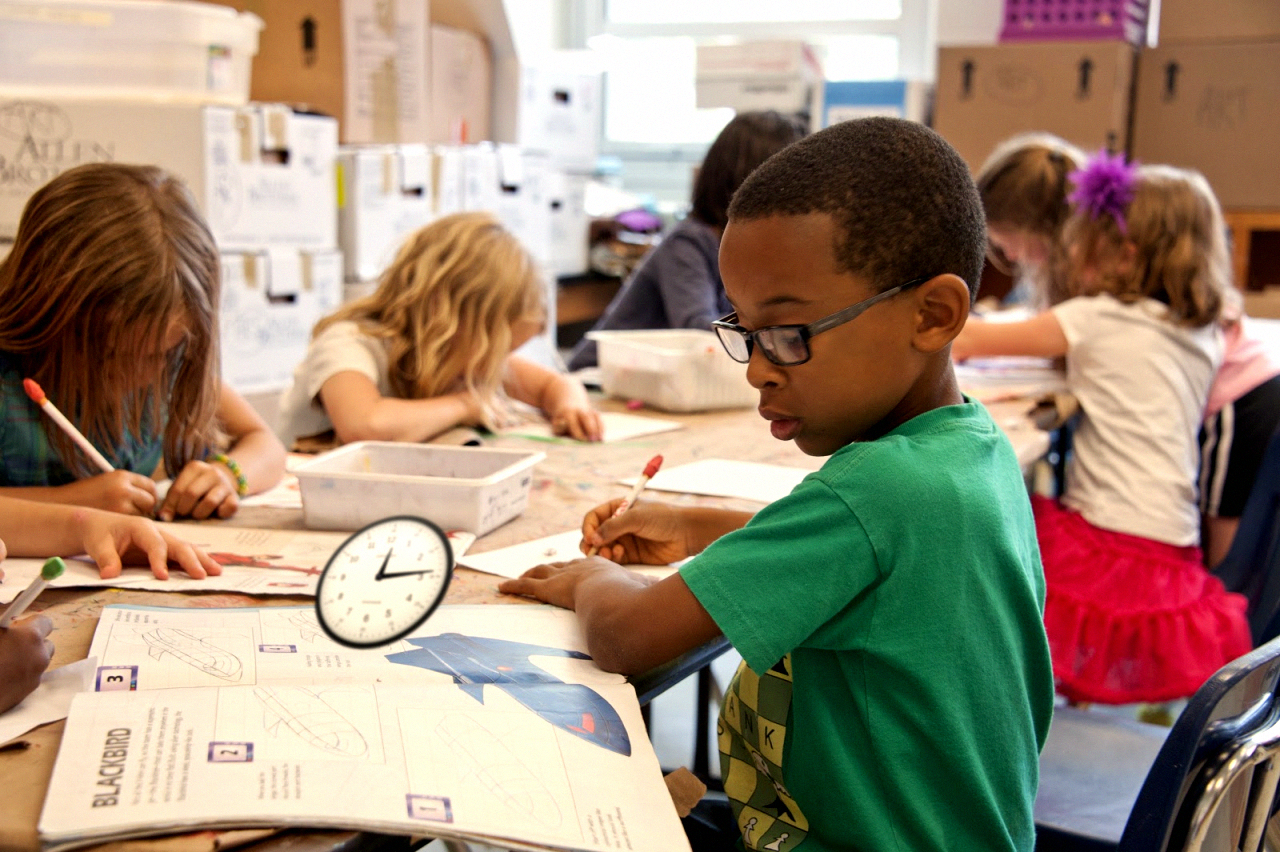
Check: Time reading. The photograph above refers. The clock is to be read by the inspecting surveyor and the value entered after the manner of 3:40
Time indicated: 12:14
